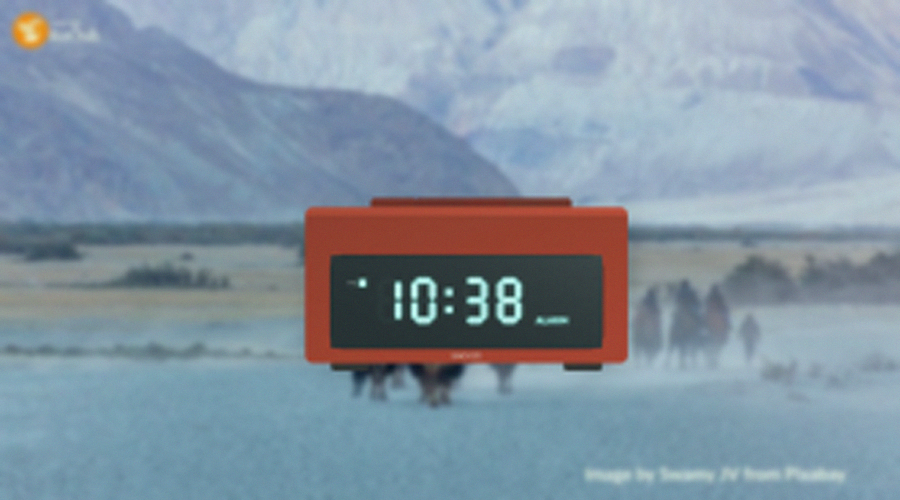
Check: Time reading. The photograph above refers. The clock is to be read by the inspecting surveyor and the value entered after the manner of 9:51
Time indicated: 10:38
